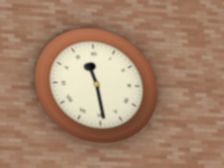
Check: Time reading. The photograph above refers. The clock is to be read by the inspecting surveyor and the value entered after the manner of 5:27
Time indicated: 11:29
